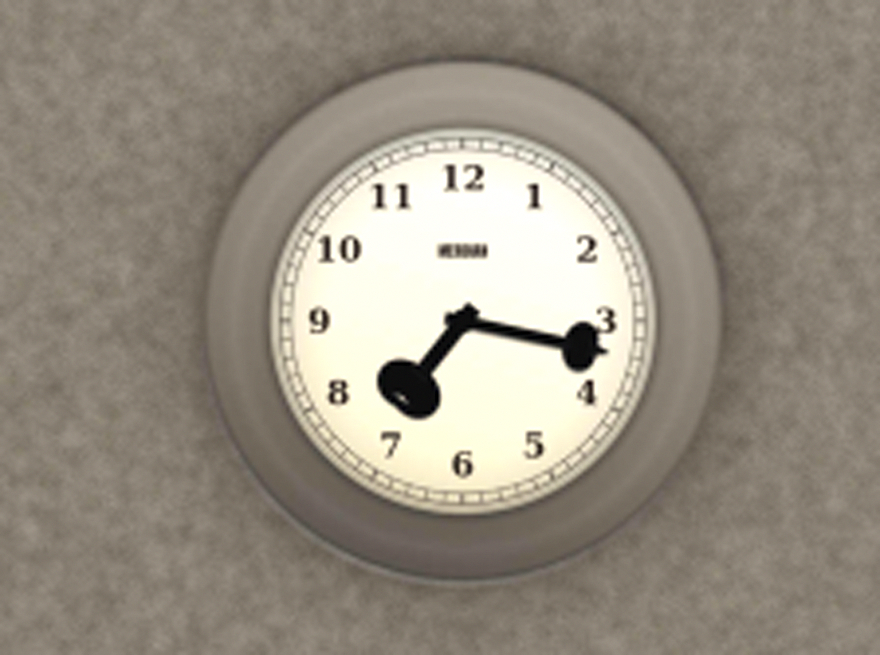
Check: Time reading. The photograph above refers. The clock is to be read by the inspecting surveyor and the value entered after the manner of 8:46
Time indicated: 7:17
